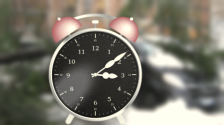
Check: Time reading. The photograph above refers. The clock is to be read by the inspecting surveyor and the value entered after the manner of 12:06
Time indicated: 3:09
